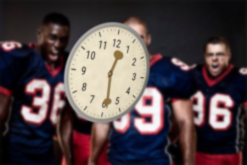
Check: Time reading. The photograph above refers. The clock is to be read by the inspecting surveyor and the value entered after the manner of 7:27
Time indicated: 12:29
